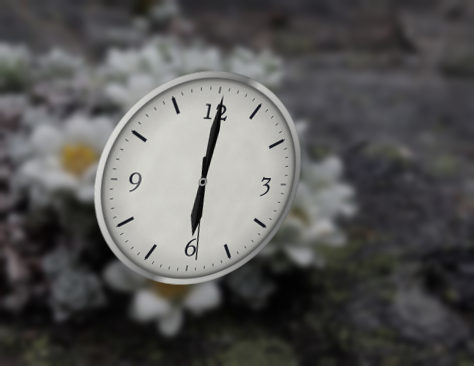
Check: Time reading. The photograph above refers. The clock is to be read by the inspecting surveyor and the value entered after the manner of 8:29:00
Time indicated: 6:00:29
